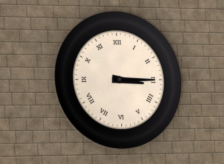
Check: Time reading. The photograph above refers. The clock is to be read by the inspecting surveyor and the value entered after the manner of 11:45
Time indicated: 3:15
